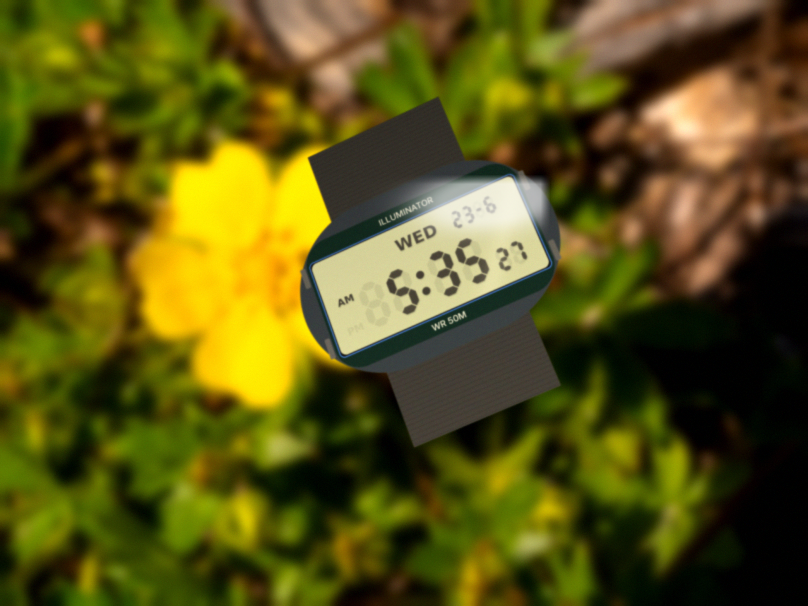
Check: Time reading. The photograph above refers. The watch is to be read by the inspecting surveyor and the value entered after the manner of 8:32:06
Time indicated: 5:35:27
